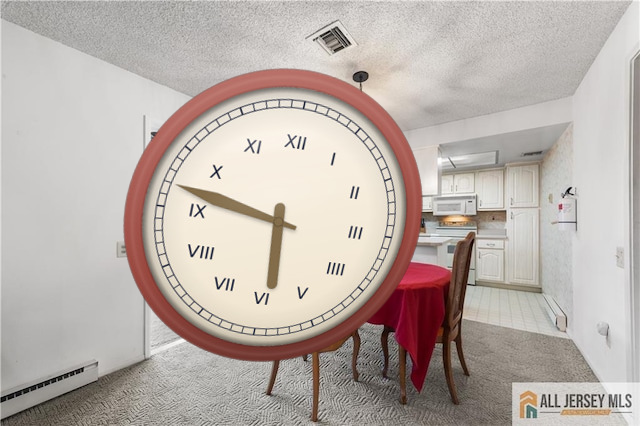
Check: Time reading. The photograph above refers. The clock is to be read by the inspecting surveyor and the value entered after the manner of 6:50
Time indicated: 5:47
